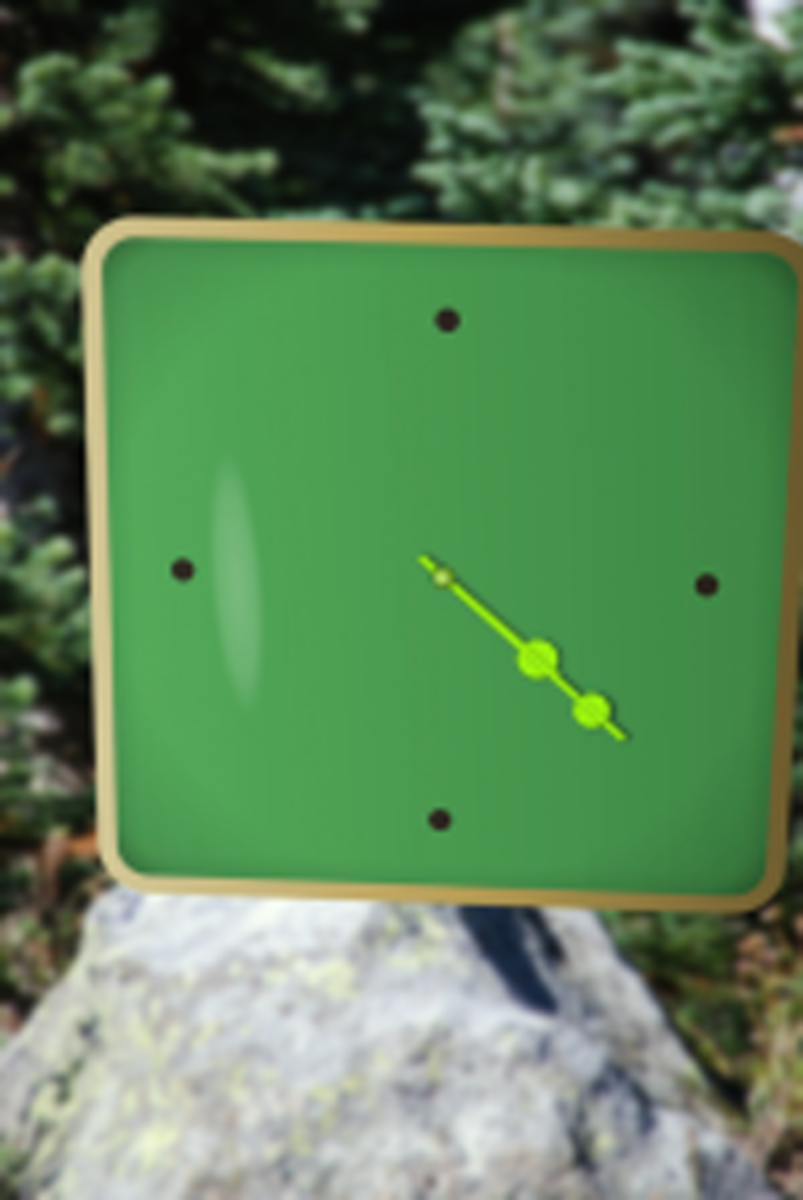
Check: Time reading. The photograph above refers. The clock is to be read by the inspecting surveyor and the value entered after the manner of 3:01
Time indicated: 4:22
